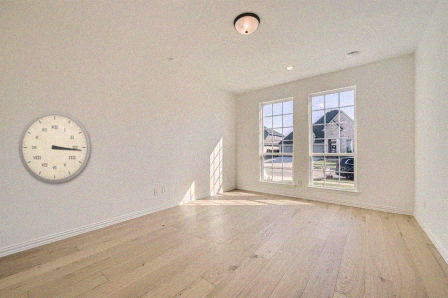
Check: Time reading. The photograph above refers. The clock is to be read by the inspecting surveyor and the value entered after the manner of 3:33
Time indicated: 3:16
